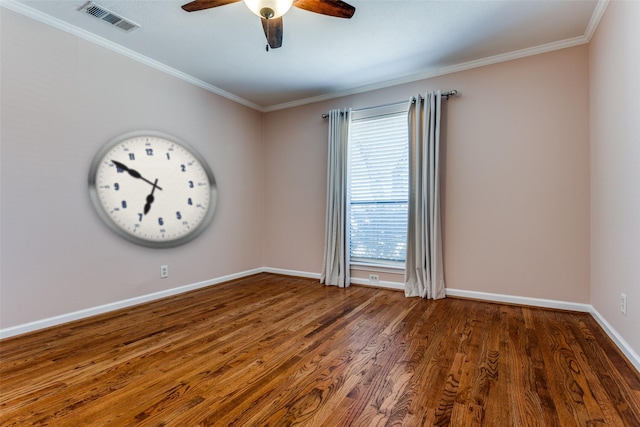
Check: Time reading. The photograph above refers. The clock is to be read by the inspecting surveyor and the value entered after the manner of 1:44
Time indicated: 6:51
